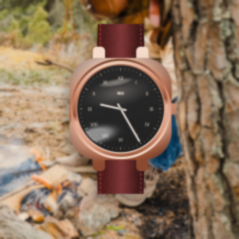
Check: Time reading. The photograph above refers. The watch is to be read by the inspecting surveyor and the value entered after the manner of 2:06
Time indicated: 9:25
